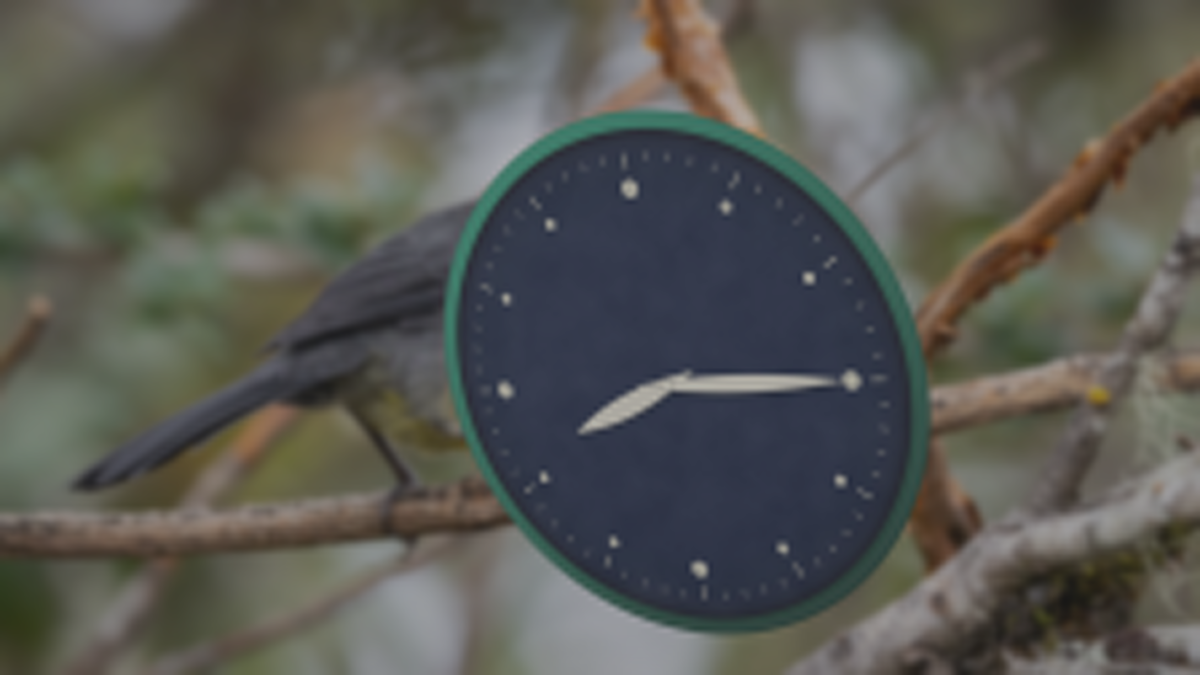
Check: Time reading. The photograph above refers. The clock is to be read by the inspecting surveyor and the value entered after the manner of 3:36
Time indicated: 8:15
